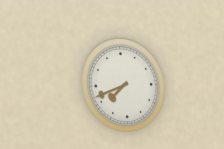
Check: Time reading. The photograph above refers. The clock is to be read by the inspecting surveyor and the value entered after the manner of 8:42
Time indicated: 7:42
